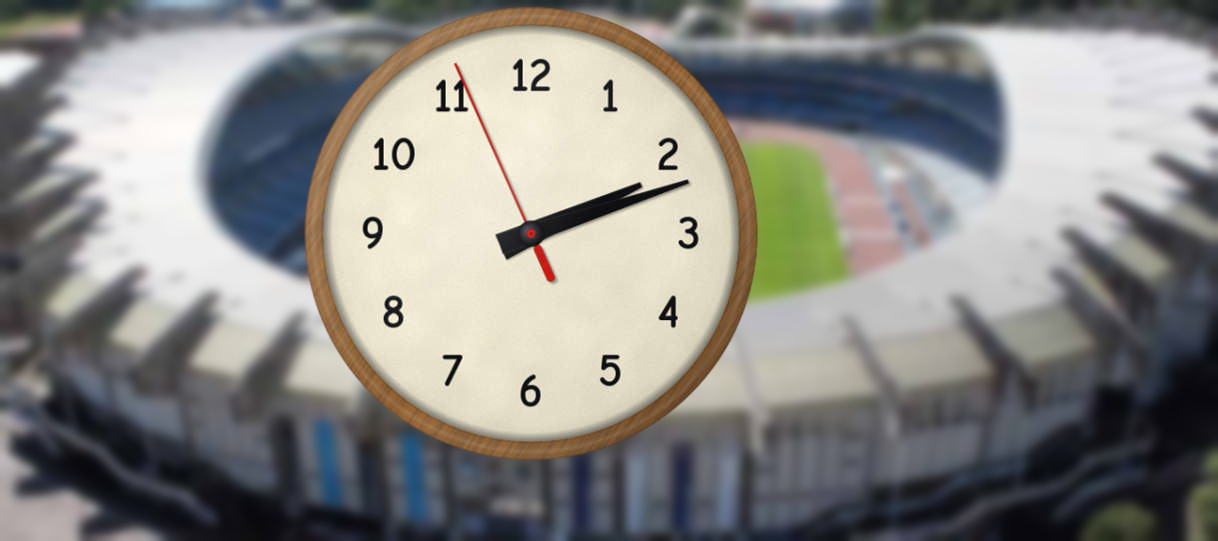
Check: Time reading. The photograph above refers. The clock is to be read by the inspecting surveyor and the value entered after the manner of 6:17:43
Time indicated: 2:11:56
